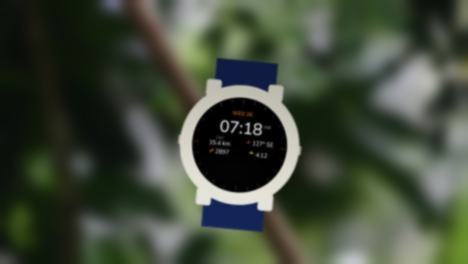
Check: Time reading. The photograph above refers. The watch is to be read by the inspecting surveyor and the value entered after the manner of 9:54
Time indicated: 7:18
